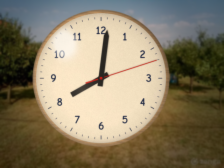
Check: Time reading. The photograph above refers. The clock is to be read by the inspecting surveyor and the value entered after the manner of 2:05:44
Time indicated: 8:01:12
